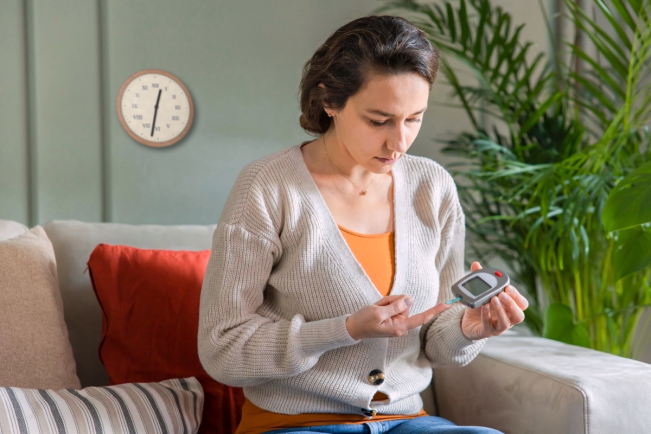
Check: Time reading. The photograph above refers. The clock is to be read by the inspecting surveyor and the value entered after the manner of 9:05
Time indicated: 12:32
